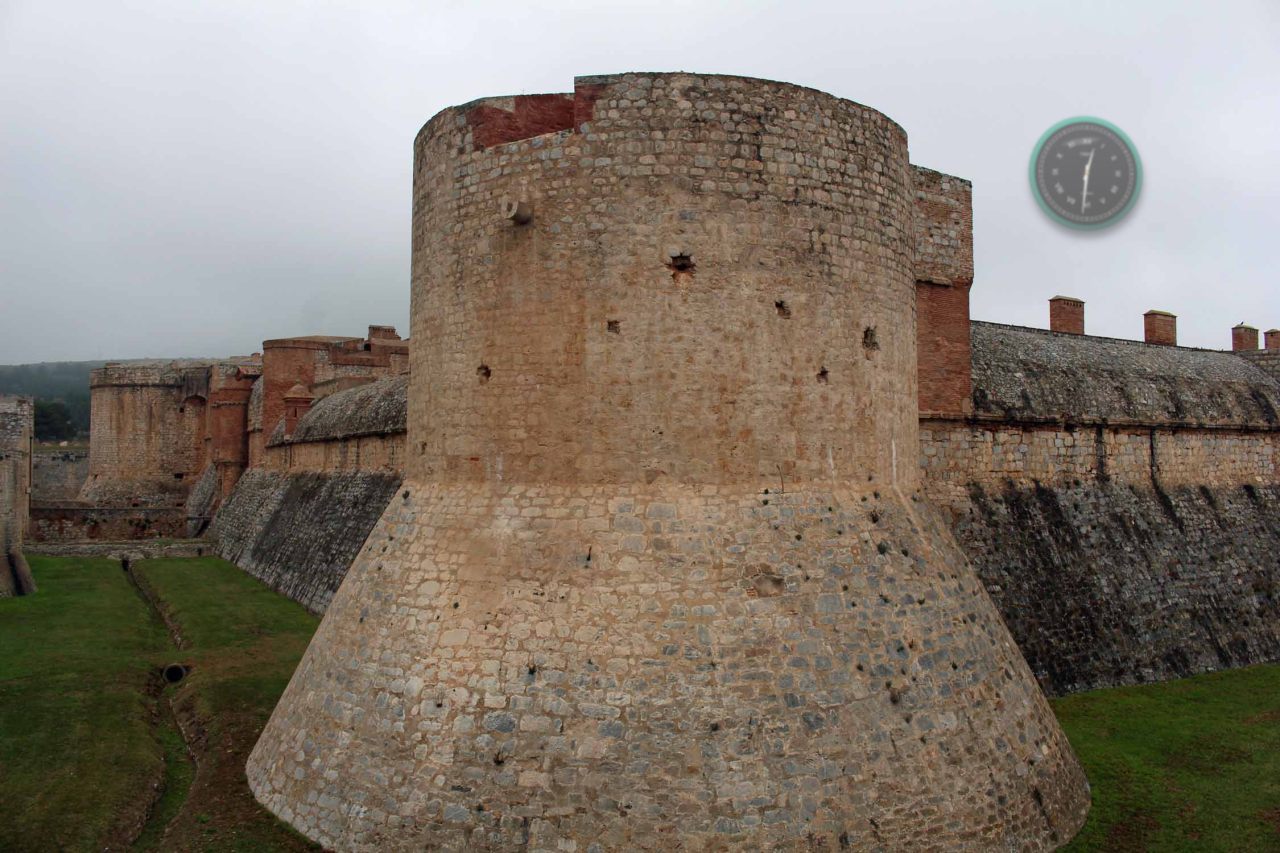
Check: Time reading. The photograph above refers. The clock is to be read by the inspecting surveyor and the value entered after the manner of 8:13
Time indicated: 12:31
